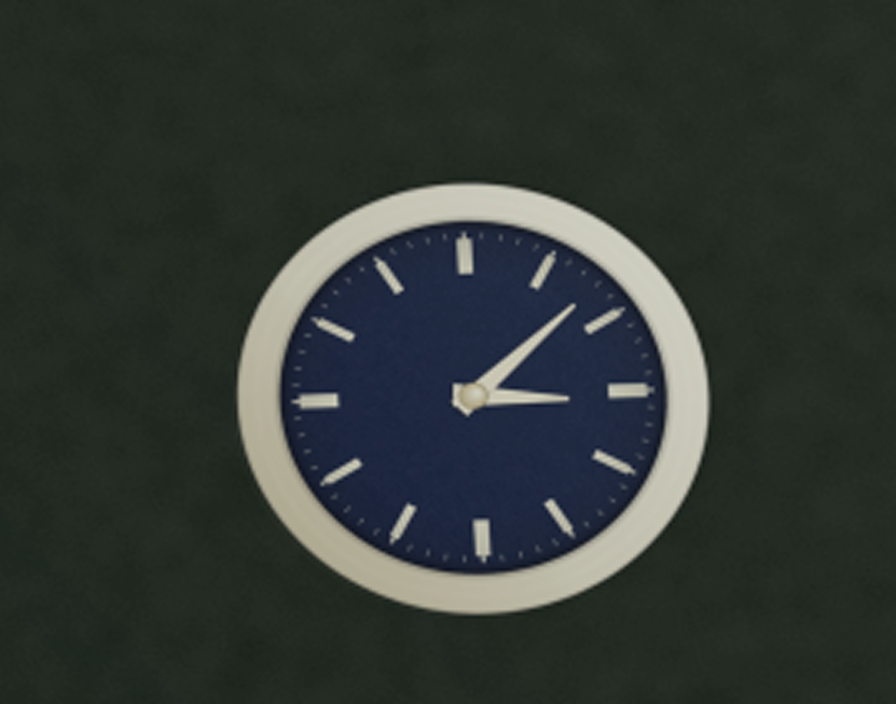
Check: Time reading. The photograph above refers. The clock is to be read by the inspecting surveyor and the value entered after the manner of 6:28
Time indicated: 3:08
